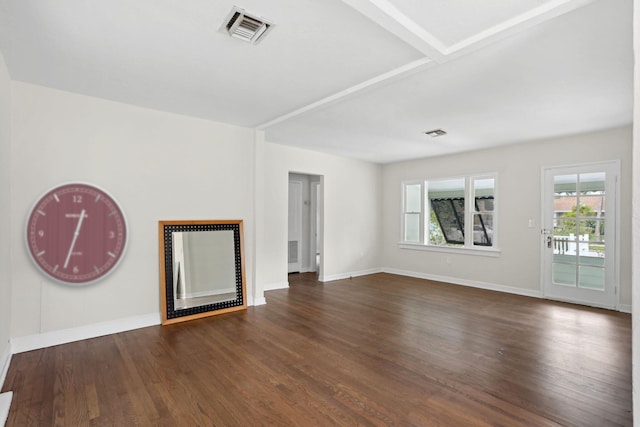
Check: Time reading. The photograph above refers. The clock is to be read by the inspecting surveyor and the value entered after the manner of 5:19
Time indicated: 12:33
